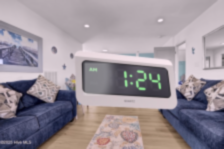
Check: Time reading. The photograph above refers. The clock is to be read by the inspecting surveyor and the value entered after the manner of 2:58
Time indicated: 1:24
